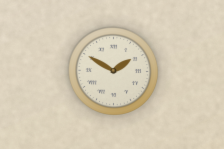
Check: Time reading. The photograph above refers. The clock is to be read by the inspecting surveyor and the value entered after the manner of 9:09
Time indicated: 1:50
